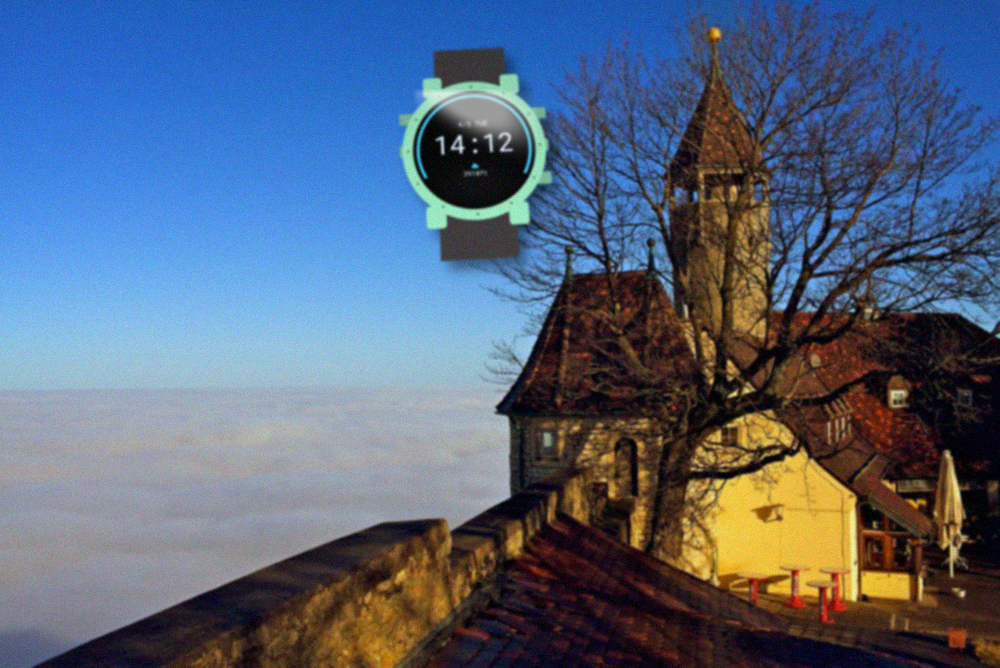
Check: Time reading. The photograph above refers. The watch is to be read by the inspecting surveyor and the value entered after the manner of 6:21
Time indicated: 14:12
